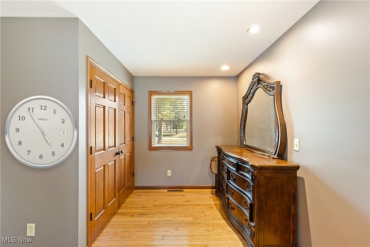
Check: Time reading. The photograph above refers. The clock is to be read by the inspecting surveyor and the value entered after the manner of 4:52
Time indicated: 4:54
